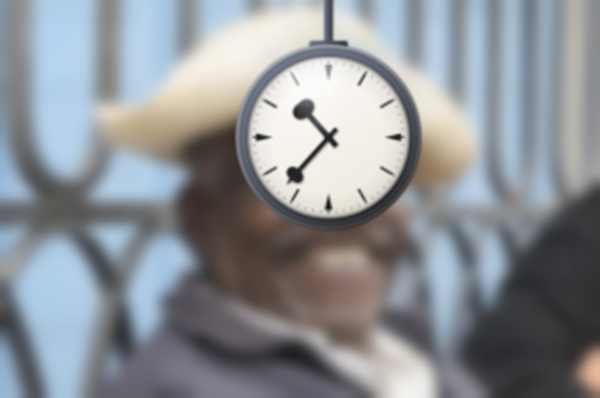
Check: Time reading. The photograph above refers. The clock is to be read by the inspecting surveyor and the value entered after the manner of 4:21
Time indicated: 10:37
